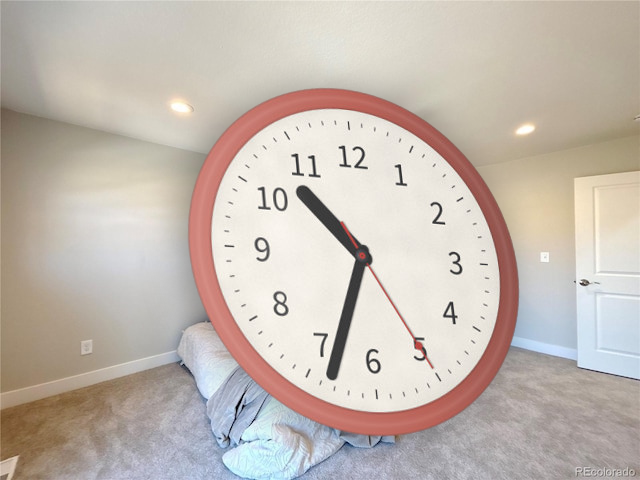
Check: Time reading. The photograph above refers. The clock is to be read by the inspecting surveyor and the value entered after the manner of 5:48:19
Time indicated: 10:33:25
